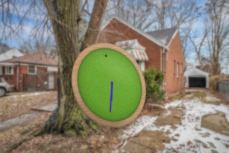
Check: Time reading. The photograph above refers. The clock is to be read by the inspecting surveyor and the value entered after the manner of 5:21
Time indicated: 6:33
